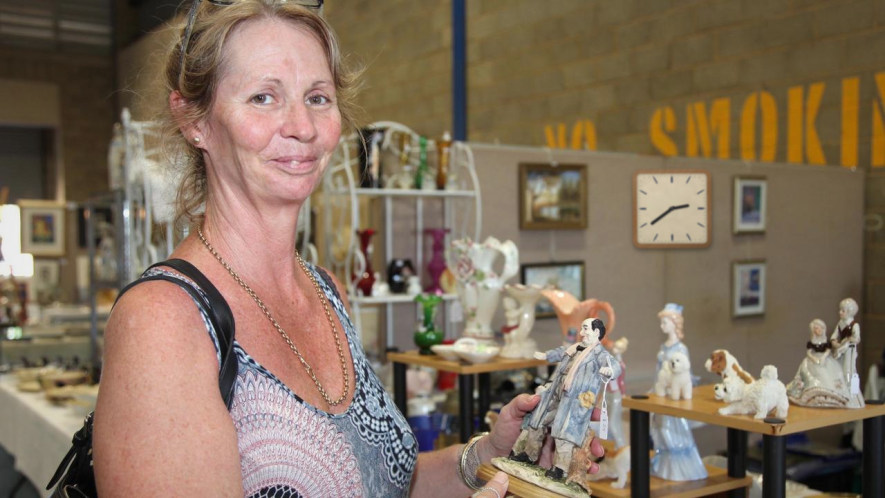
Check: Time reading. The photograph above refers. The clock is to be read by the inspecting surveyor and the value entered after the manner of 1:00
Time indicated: 2:39
